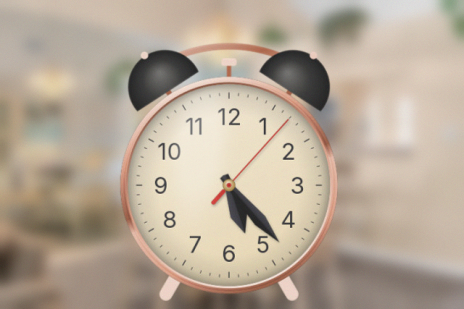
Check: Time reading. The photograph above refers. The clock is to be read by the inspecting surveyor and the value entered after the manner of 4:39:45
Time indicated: 5:23:07
